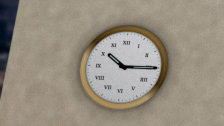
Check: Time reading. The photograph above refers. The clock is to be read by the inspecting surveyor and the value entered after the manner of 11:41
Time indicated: 10:15
